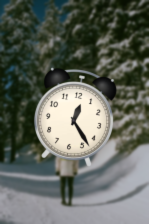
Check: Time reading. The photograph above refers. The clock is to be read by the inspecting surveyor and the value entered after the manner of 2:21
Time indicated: 12:23
